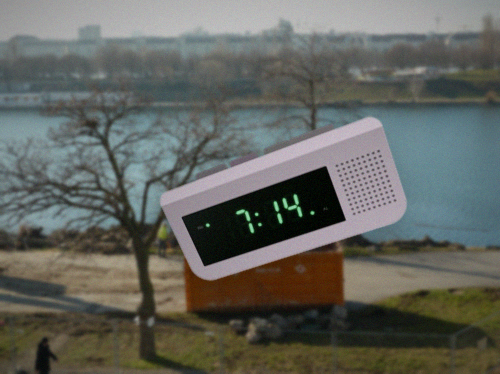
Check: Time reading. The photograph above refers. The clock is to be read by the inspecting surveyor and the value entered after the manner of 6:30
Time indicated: 7:14
